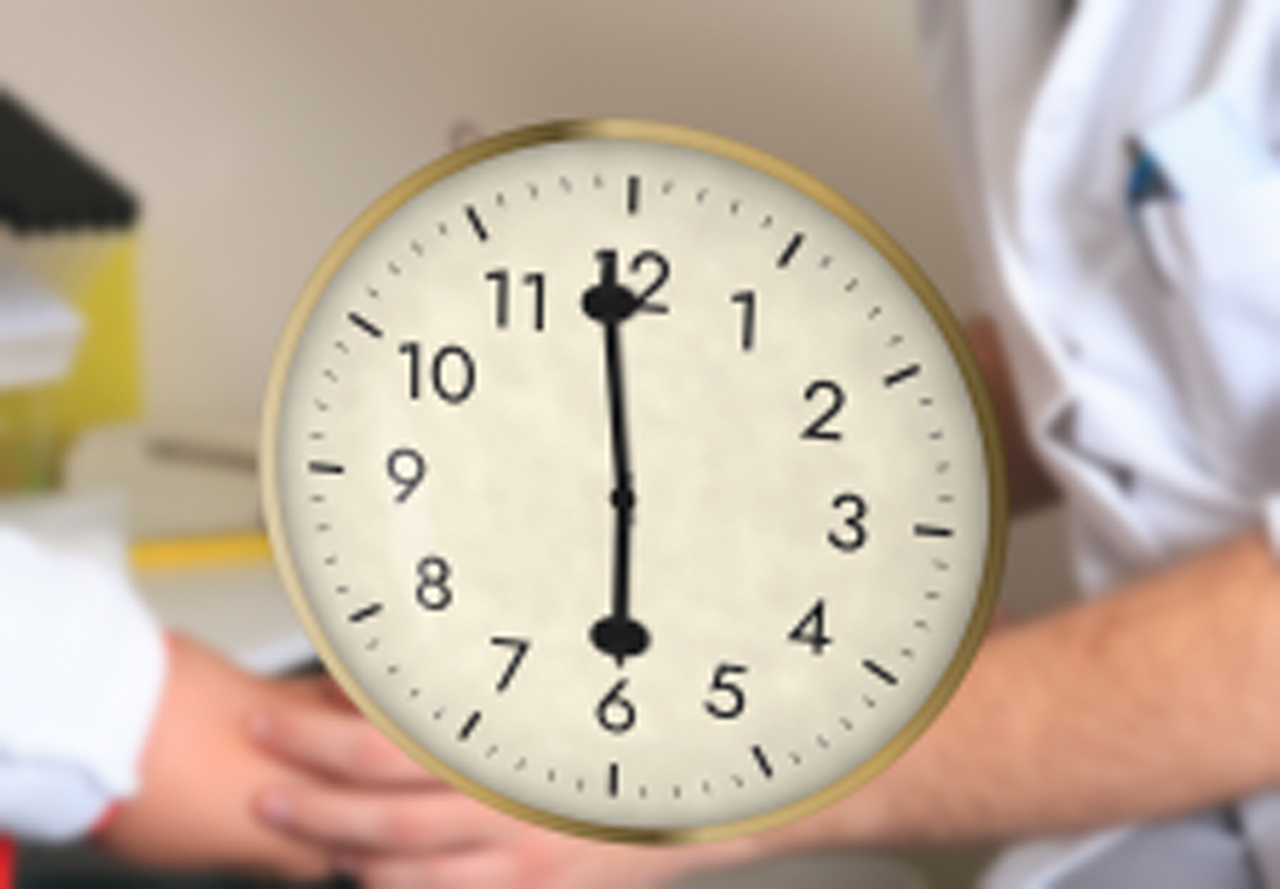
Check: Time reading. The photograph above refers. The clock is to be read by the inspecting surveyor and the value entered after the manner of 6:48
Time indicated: 5:59
